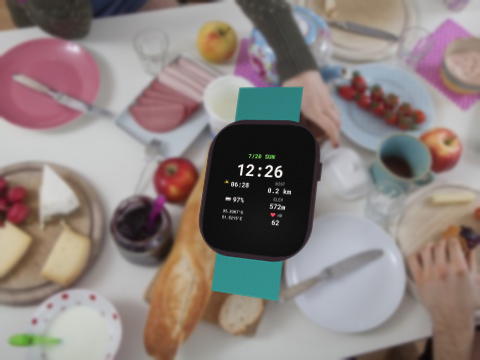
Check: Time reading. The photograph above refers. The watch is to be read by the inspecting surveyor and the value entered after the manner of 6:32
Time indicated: 12:26
